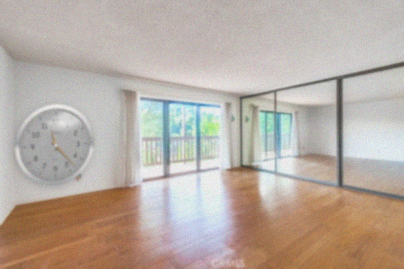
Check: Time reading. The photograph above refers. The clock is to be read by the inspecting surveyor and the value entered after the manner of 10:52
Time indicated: 11:23
